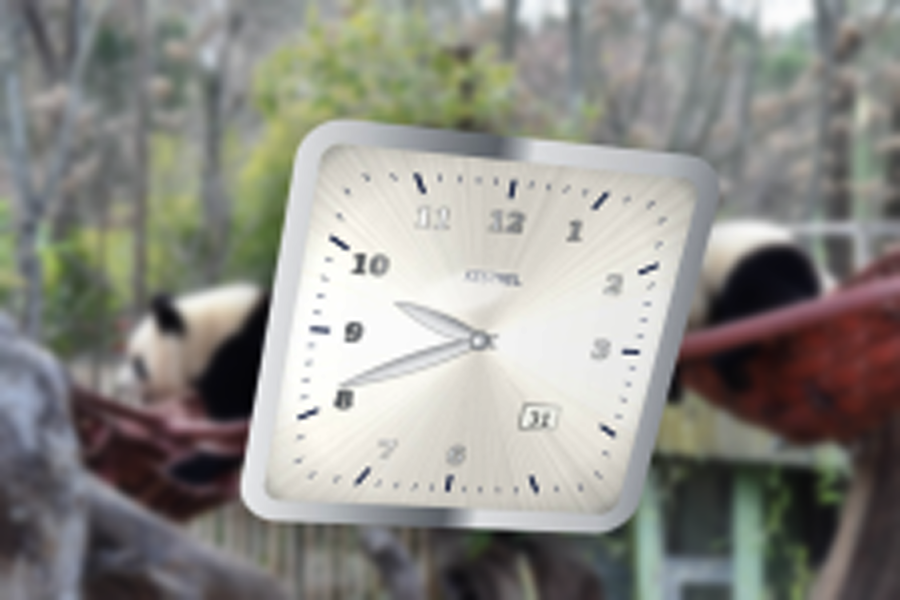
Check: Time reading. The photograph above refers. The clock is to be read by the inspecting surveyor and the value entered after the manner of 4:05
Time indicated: 9:41
